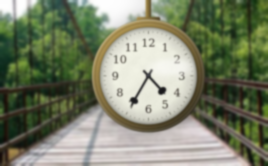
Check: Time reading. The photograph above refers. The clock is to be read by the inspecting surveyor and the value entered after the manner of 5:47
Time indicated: 4:35
